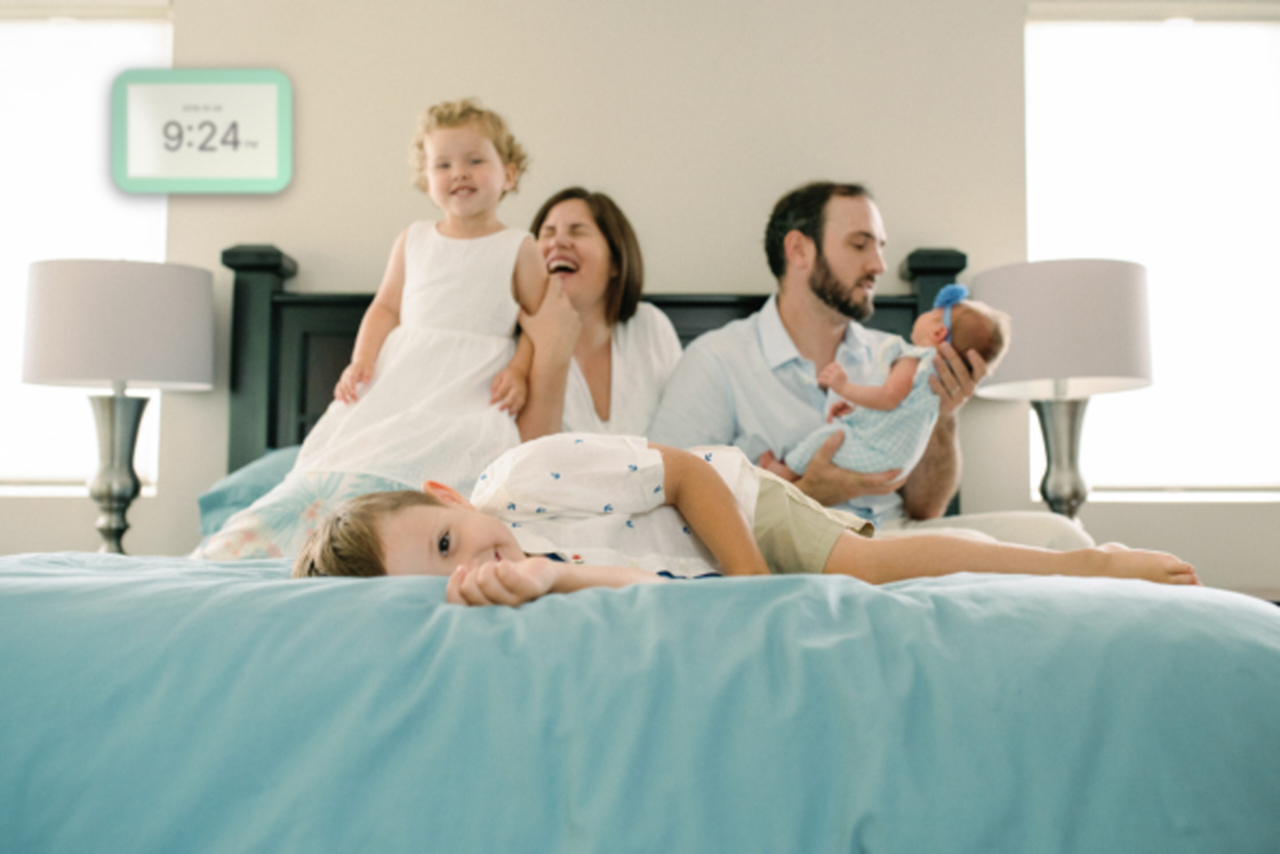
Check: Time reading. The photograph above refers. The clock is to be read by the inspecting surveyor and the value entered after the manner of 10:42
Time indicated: 9:24
